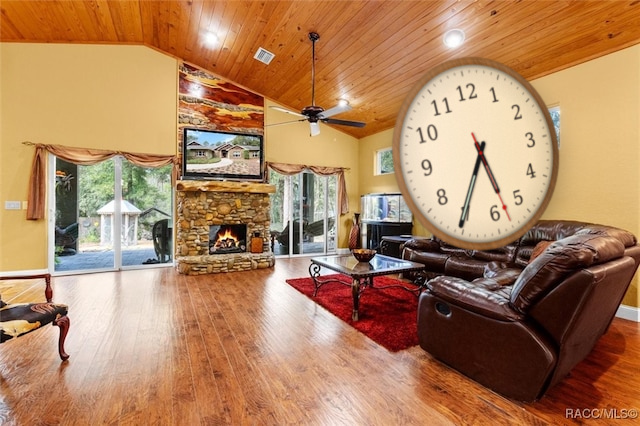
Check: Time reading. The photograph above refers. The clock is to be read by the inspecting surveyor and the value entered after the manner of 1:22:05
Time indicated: 5:35:28
